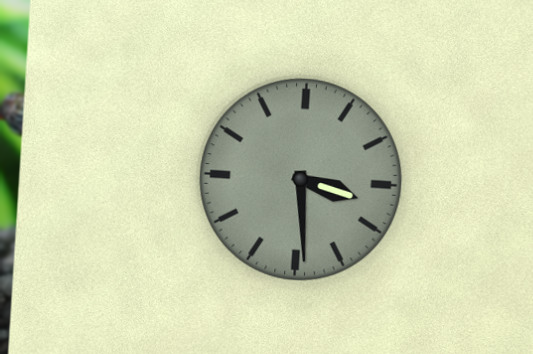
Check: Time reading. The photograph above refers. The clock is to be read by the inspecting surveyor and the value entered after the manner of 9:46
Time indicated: 3:29
